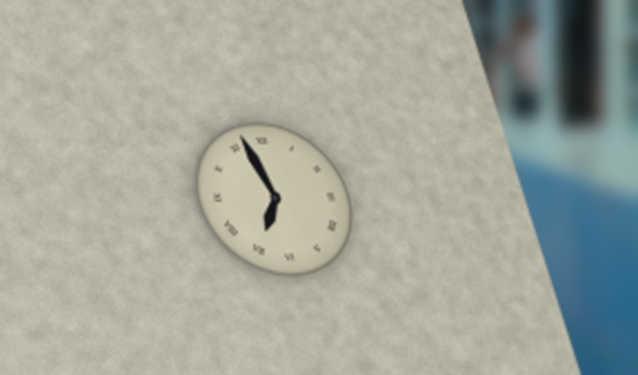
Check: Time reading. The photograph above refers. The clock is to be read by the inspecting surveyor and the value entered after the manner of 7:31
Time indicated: 6:57
